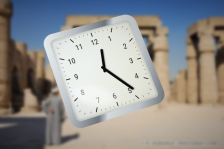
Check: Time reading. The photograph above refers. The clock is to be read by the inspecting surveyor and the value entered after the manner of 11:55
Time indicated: 12:24
